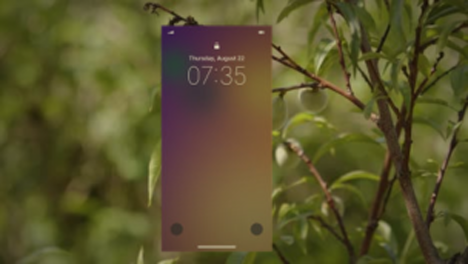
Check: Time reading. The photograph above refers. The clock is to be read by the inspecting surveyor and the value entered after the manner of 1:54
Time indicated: 7:35
